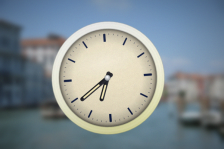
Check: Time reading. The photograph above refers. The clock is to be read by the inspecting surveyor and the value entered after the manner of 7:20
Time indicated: 6:39
